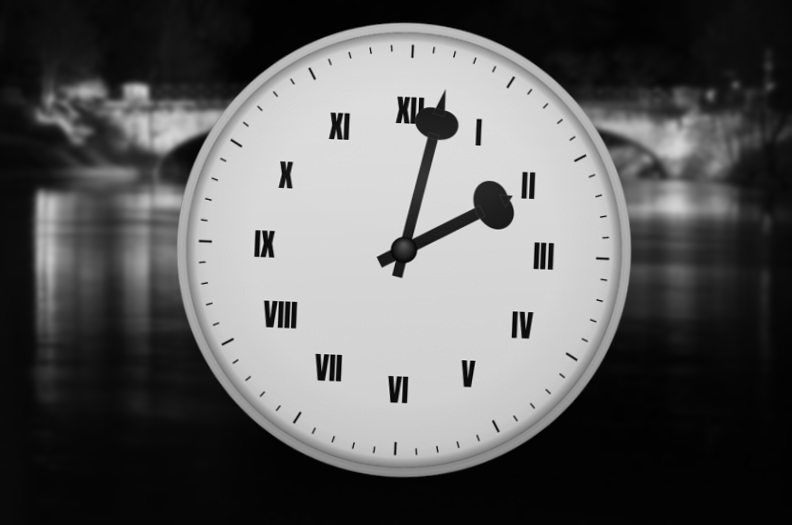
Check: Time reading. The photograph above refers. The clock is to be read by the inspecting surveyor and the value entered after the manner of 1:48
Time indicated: 2:02
